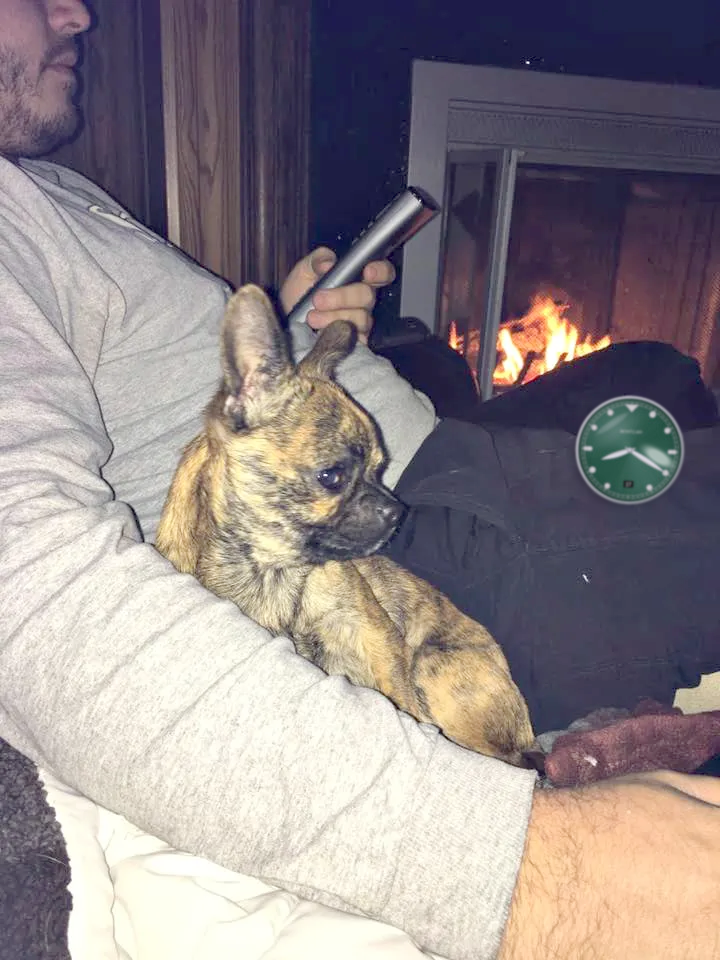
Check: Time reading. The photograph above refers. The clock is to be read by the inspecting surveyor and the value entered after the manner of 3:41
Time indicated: 8:20
